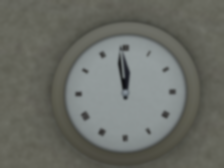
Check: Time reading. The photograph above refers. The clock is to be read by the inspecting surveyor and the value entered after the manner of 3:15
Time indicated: 11:59
